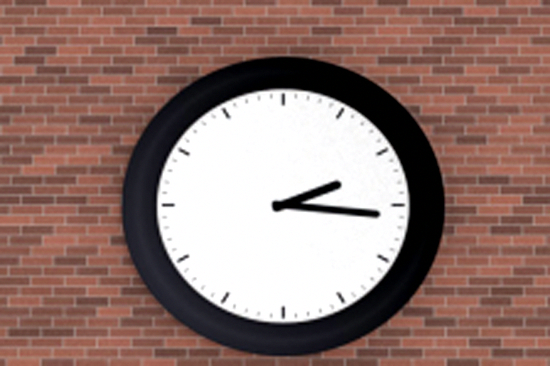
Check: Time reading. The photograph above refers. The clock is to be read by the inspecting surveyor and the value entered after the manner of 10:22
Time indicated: 2:16
